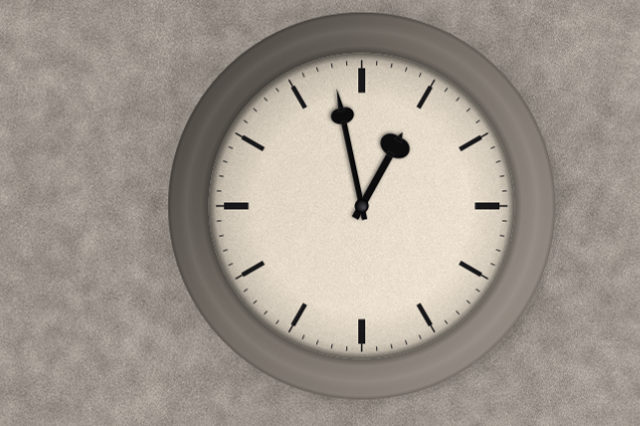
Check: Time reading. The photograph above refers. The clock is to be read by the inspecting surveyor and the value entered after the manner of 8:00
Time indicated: 12:58
